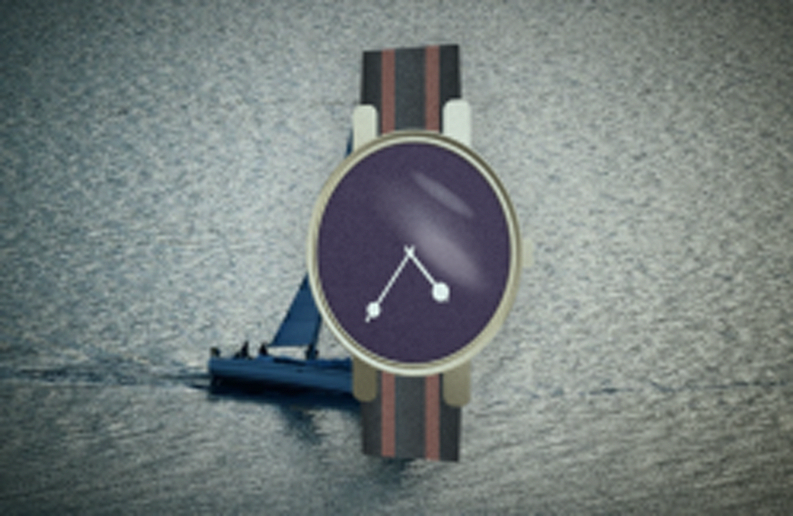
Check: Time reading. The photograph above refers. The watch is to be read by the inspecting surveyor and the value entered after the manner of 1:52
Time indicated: 4:36
